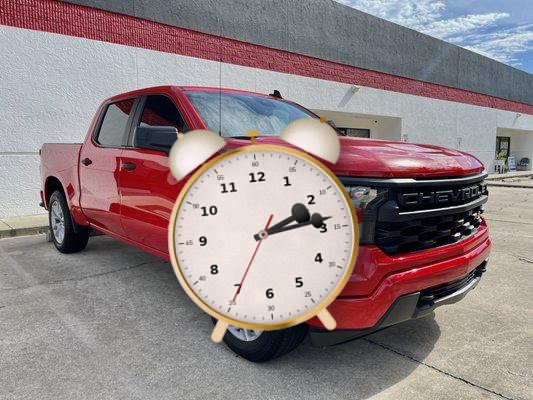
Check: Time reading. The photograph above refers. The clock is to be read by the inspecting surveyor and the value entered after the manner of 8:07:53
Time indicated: 2:13:35
